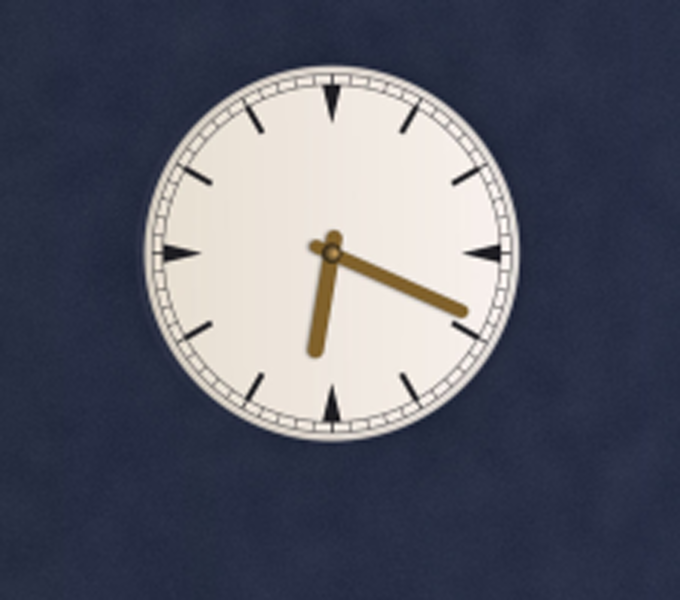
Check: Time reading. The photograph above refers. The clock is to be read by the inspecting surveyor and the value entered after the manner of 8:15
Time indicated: 6:19
